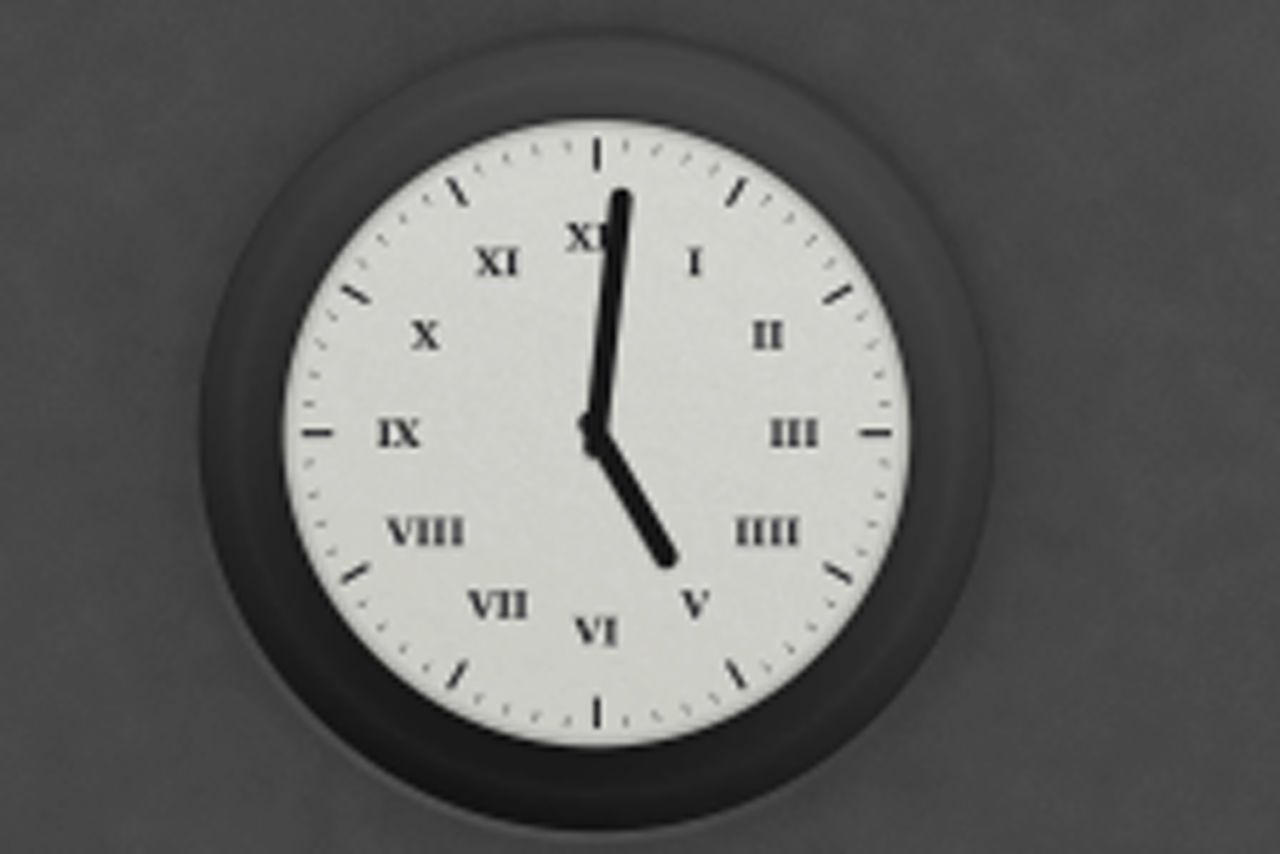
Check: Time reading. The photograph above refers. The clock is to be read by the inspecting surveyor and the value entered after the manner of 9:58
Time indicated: 5:01
